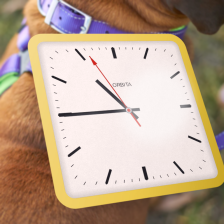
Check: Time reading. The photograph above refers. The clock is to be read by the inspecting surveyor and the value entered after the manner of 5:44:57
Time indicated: 10:44:56
